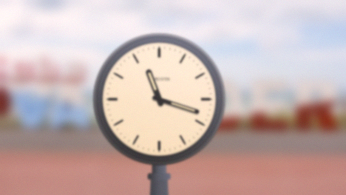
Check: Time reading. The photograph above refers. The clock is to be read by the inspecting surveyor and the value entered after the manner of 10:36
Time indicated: 11:18
